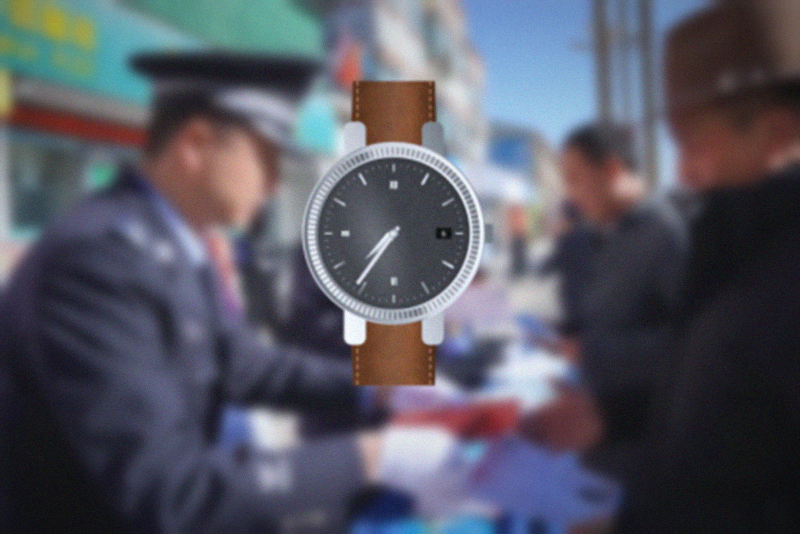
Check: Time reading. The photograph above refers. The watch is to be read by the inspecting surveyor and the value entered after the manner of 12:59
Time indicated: 7:36
